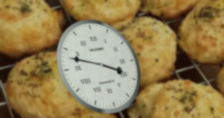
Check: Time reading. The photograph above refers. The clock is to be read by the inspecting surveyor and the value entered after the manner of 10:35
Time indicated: 3:48
